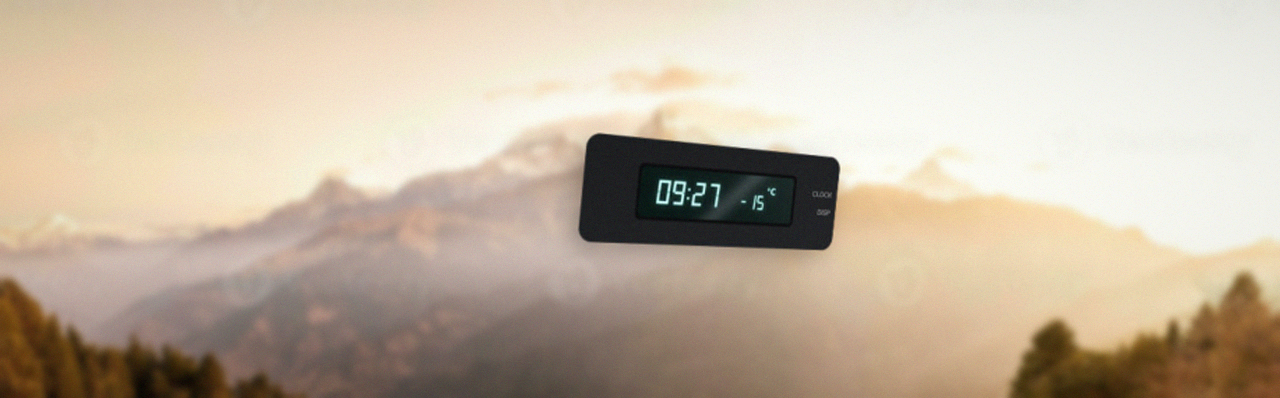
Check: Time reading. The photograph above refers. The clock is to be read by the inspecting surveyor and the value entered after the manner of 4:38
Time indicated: 9:27
